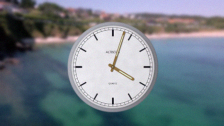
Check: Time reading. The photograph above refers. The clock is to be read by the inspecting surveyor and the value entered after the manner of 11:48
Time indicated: 4:03
